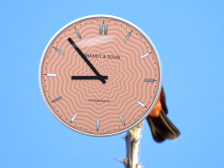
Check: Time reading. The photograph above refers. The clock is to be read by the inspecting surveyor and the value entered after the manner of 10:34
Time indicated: 8:53
